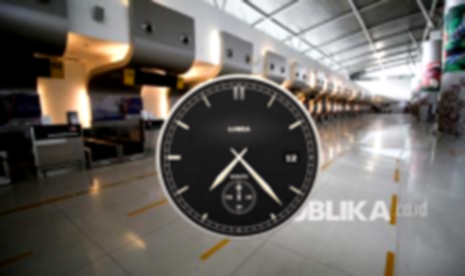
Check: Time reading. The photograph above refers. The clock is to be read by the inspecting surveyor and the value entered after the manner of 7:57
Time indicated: 7:23
